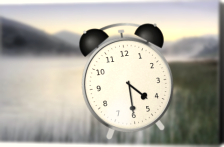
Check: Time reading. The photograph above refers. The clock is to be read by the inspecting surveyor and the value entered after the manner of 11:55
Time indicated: 4:30
